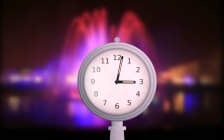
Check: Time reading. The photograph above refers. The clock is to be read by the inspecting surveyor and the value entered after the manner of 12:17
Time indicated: 3:02
